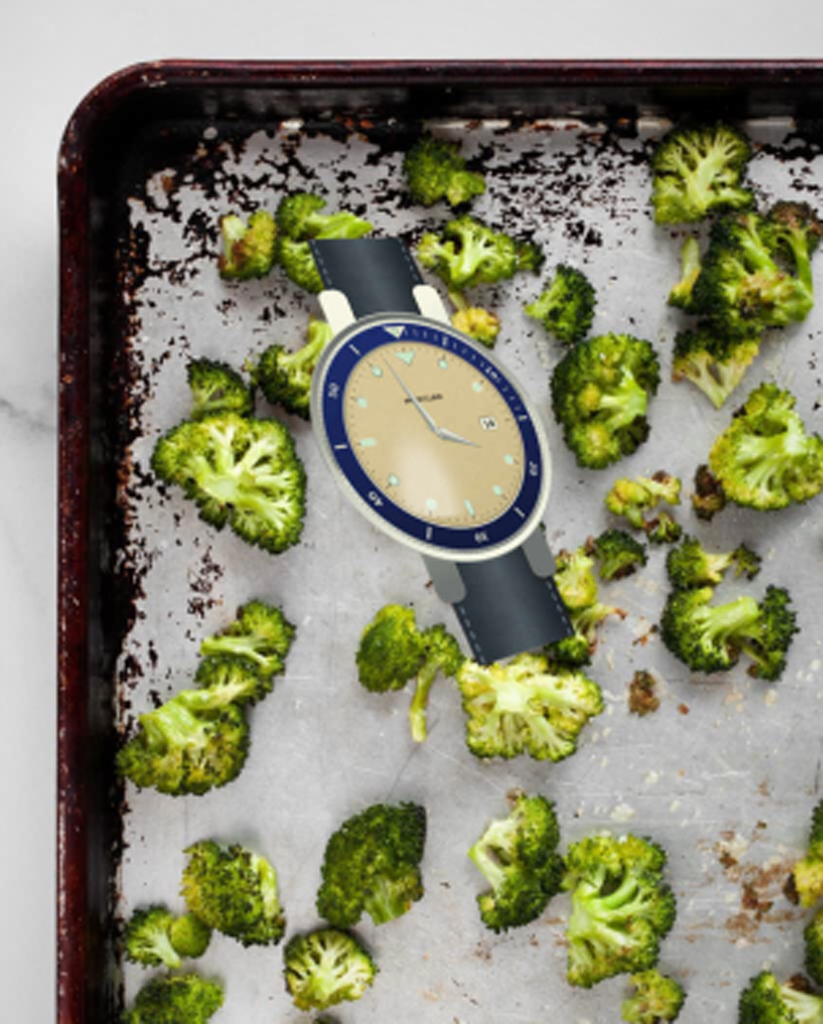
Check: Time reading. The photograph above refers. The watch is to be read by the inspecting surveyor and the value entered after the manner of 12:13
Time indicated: 3:57
